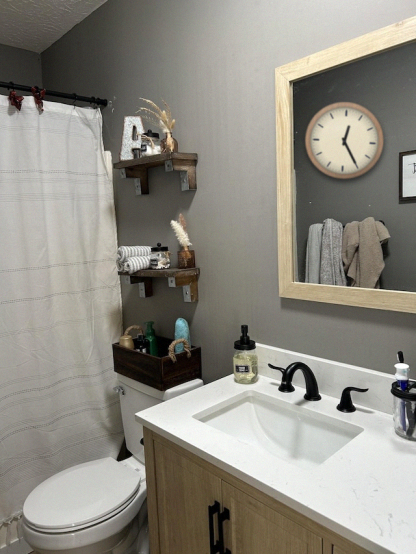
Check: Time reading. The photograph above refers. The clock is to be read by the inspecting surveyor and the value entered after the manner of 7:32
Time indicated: 12:25
